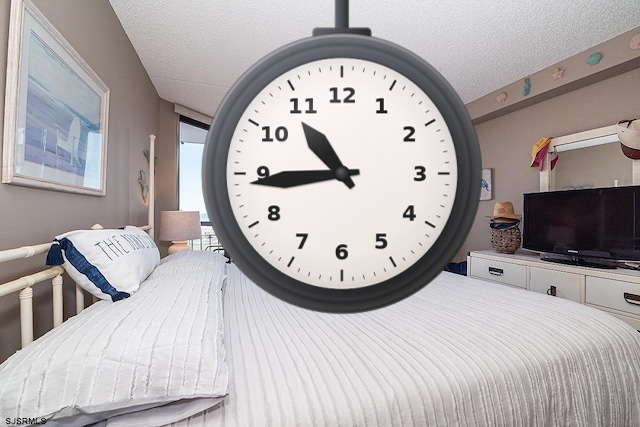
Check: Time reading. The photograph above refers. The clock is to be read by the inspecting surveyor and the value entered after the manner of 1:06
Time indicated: 10:44
